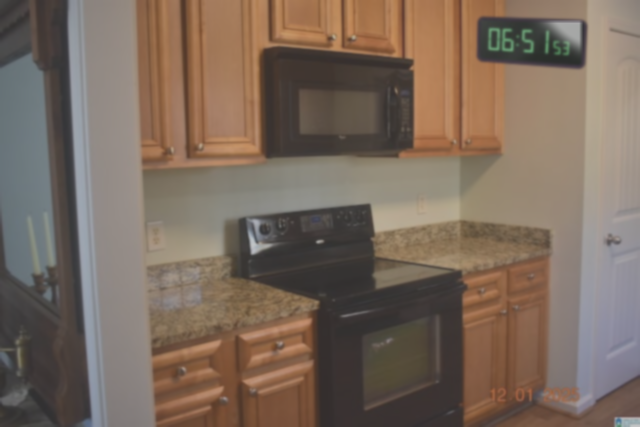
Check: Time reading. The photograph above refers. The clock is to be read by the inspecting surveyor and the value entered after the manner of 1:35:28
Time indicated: 6:51:53
